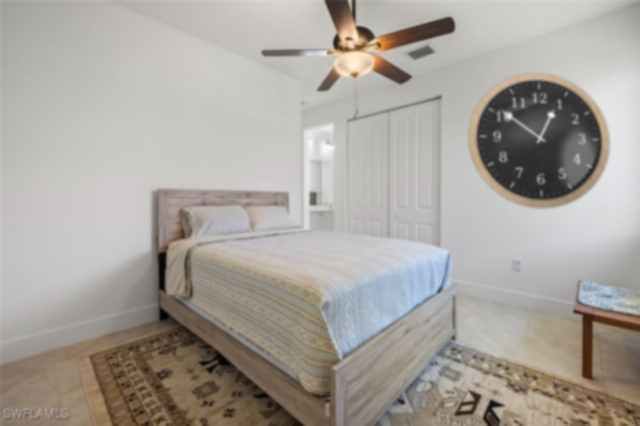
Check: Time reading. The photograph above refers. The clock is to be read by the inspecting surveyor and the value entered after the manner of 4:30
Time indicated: 12:51
